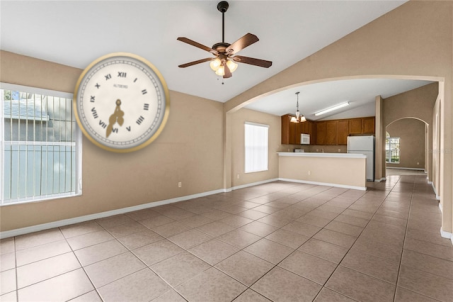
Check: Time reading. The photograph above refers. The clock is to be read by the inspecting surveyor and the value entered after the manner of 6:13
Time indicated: 5:32
